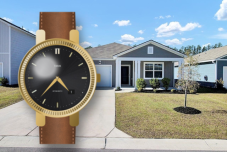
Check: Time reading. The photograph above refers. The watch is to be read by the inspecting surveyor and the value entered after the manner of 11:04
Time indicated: 4:37
